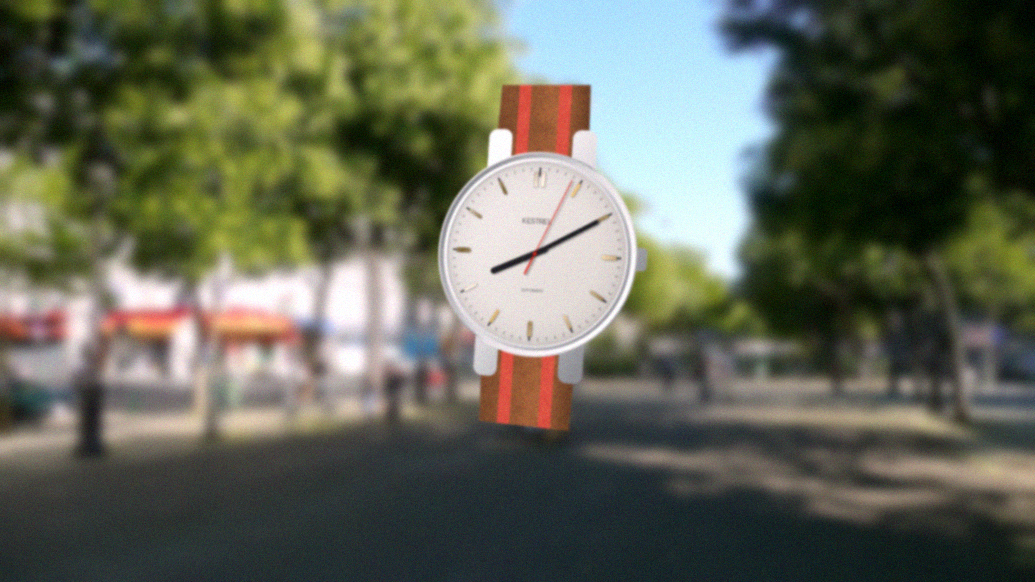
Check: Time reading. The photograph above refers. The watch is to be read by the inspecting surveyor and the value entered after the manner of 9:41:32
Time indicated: 8:10:04
